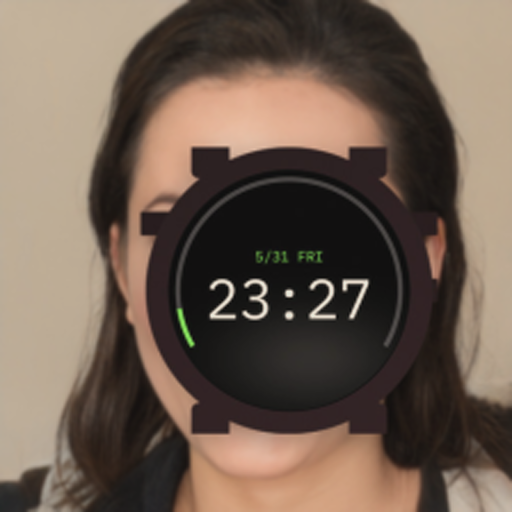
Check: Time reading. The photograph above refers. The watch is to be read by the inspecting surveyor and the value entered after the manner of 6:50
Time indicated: 23:27
